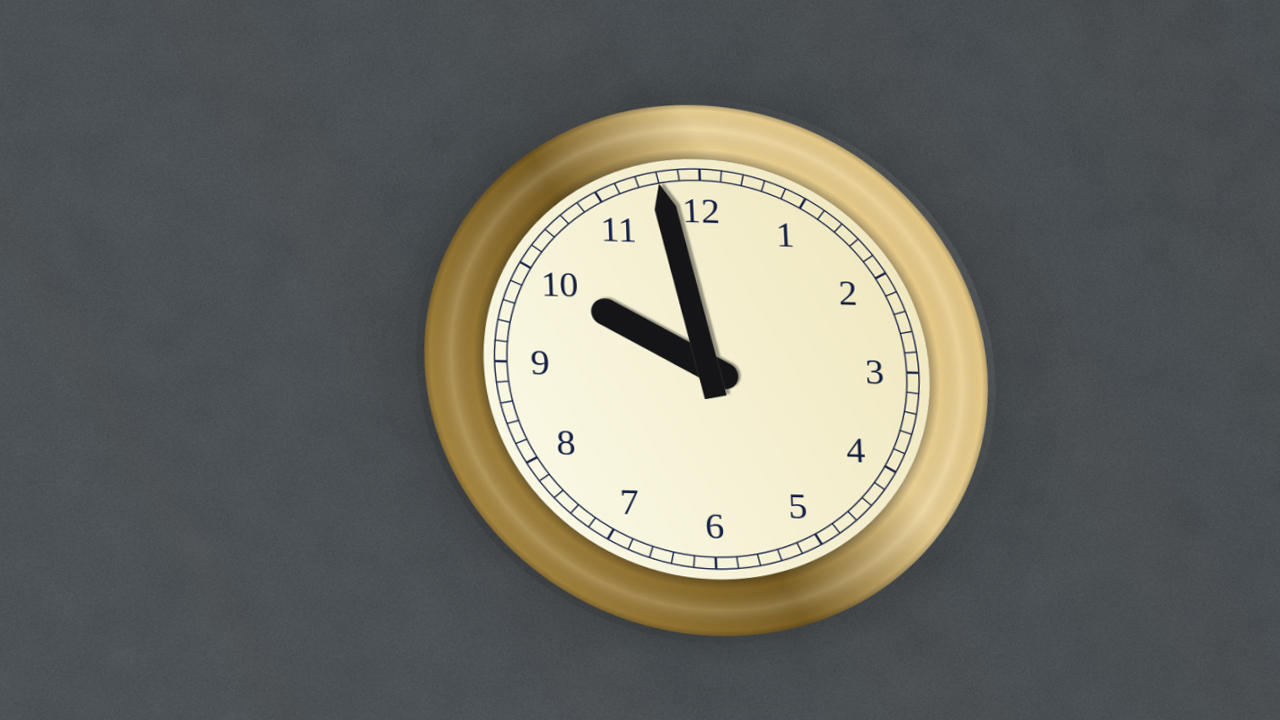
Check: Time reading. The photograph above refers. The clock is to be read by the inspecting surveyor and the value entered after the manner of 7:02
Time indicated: 9:58
